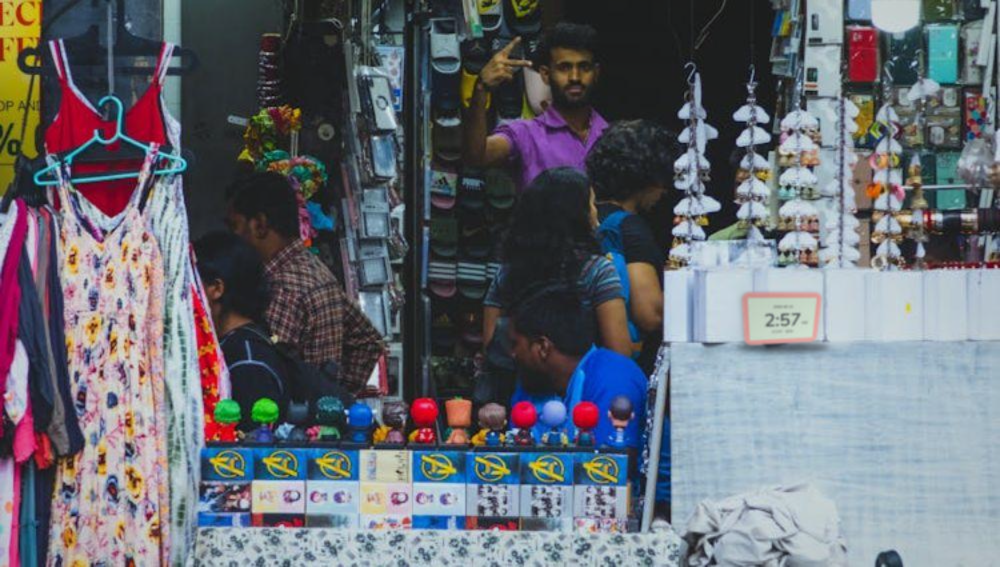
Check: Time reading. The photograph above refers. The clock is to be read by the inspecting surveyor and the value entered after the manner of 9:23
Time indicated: 2:57
